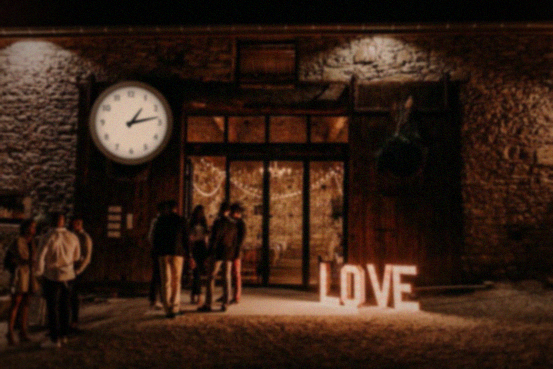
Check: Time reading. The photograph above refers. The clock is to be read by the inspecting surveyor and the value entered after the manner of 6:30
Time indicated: 1:13
